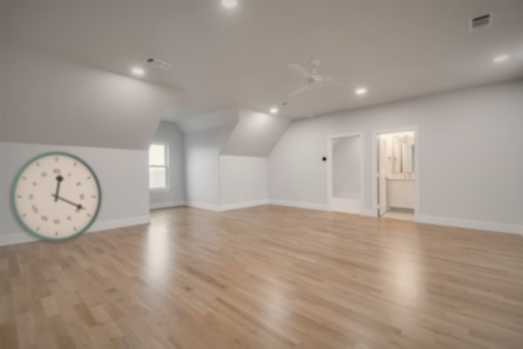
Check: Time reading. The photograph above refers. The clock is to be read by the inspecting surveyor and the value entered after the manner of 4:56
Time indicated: 12:19
